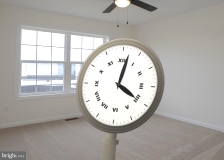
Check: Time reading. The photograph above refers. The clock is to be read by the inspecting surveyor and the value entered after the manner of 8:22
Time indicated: 4:02
